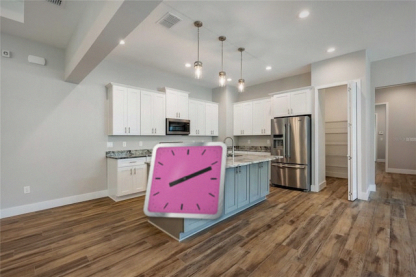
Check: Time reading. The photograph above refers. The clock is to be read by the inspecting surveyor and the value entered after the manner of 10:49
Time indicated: 8:11
